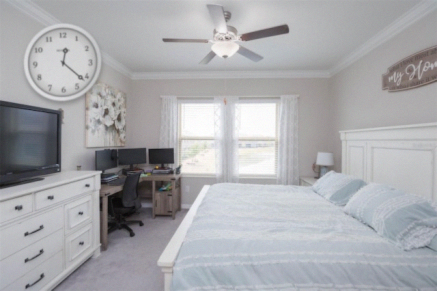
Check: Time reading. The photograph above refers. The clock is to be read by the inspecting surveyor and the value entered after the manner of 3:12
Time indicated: 12:22
